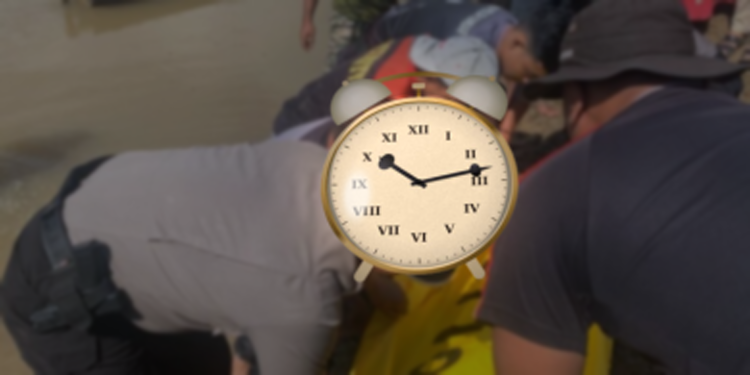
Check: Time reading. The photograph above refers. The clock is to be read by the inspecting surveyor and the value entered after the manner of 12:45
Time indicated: 10:13
